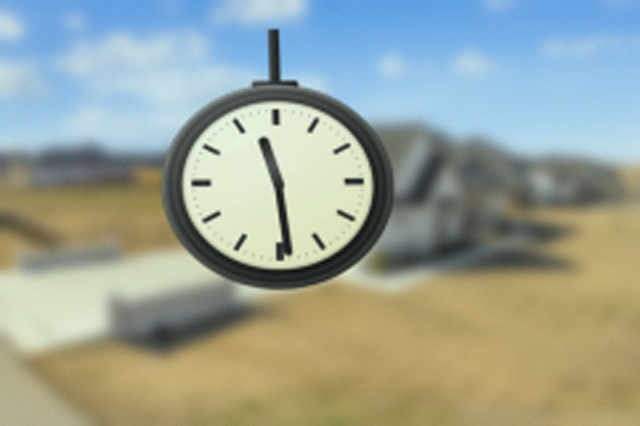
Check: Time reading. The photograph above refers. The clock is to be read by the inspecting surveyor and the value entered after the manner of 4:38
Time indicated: 11:29
